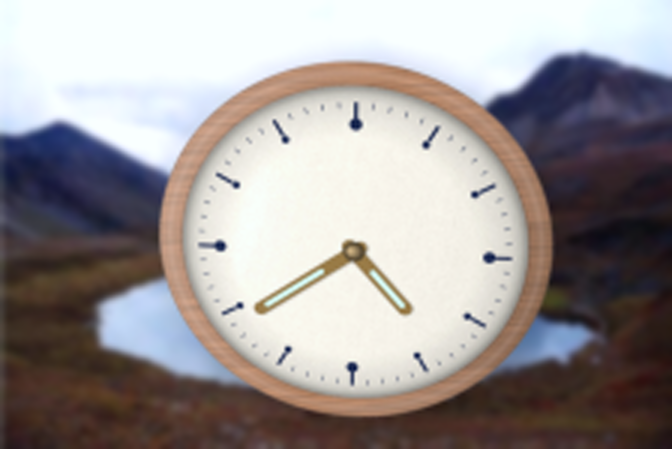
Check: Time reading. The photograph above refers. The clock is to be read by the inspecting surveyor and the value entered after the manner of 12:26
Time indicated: 4:39
